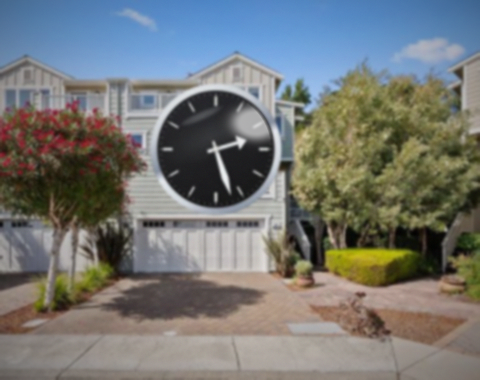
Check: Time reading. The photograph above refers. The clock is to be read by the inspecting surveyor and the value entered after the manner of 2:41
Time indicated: 2:27
